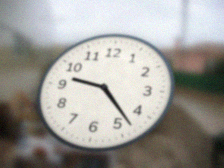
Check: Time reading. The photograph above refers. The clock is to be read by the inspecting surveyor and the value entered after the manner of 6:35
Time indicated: 9:23
